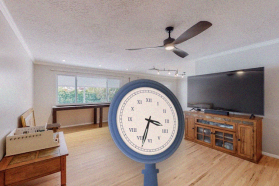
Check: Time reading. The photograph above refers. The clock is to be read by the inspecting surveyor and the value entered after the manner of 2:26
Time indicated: 3:33
